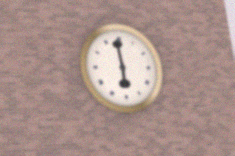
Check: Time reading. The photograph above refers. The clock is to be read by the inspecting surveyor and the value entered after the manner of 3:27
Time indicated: 5:59
